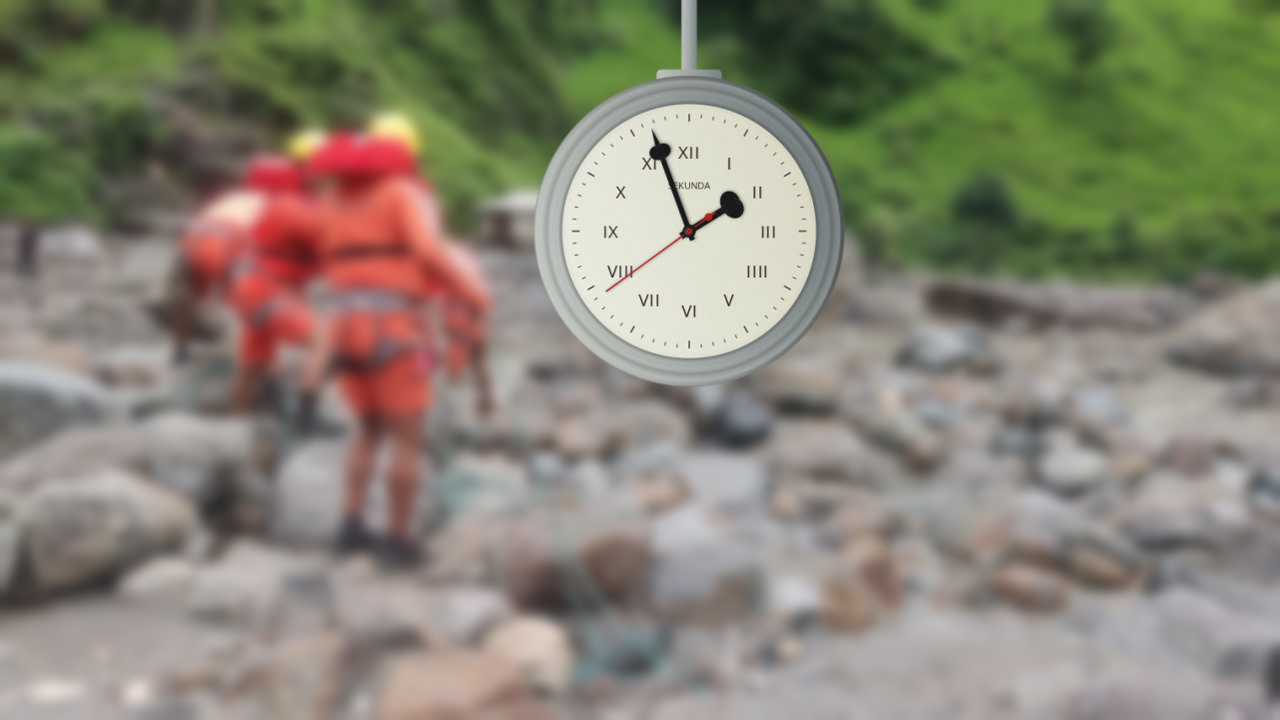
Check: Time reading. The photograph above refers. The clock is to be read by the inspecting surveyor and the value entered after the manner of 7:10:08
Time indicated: 1:56:39
